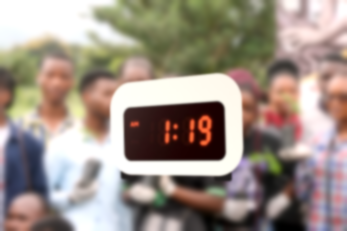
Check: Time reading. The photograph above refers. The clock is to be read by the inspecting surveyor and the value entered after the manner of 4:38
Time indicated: 1:19
